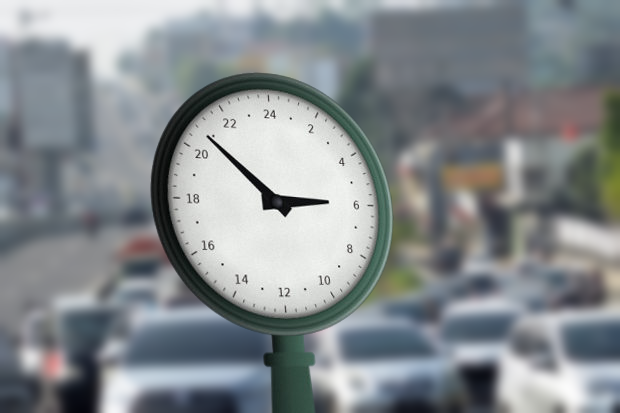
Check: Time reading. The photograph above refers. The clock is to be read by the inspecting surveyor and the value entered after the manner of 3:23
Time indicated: 5:52
